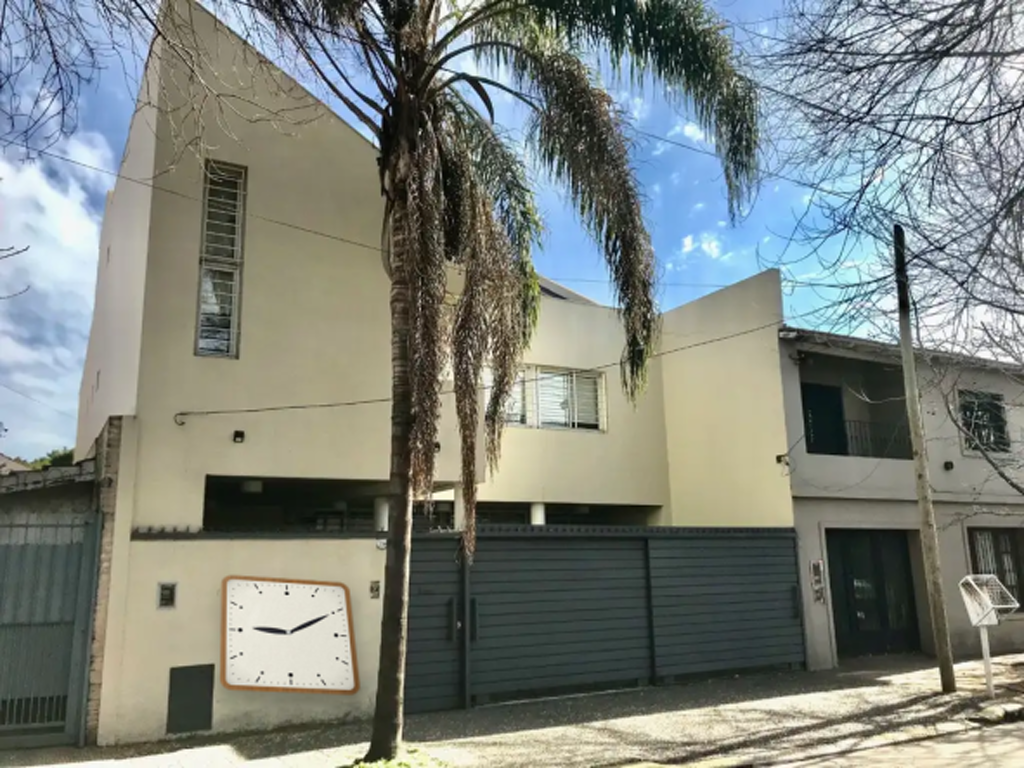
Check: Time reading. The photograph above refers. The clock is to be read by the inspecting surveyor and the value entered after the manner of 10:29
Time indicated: 9:10
